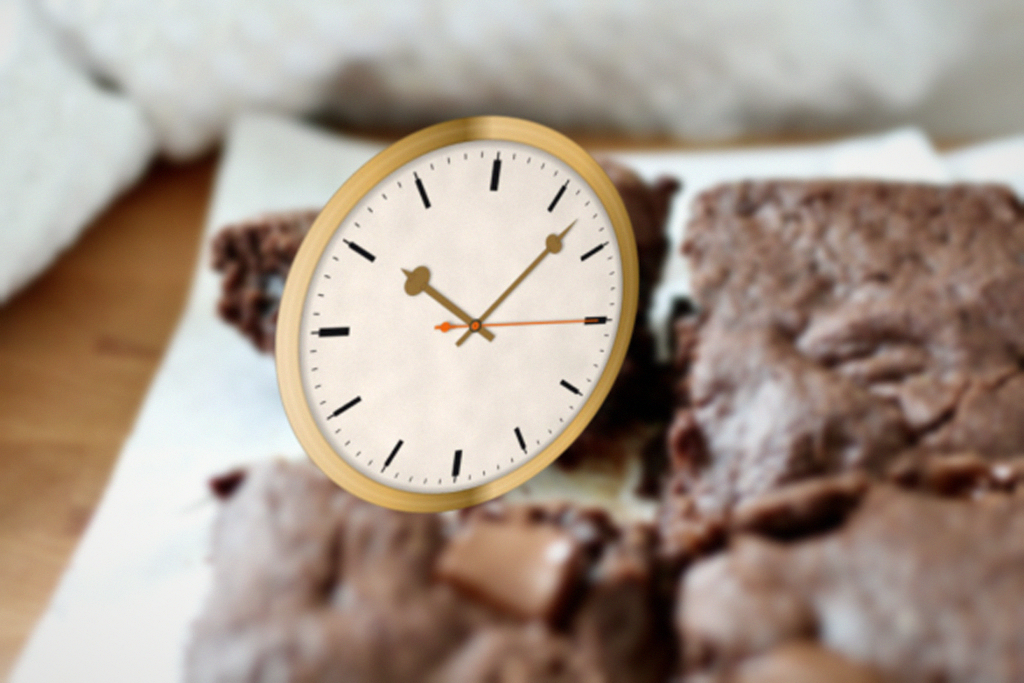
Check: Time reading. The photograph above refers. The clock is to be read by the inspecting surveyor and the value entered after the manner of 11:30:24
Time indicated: 10:07:15
